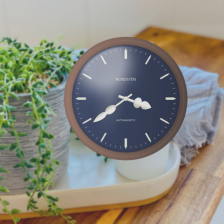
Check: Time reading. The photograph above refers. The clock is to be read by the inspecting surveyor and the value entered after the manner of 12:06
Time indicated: 3:39
